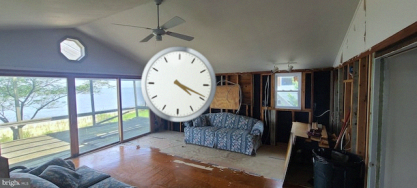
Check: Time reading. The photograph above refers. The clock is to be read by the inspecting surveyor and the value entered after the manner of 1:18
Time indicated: 4:19
